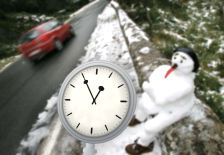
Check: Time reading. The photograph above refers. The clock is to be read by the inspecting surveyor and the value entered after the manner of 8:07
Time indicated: 12:55
